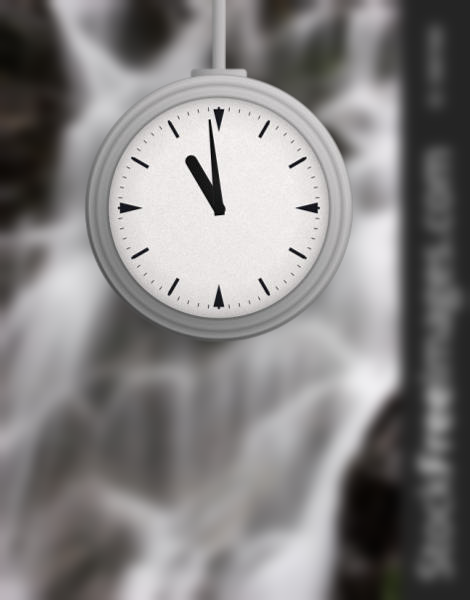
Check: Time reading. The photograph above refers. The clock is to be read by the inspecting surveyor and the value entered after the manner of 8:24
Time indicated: 10:59
